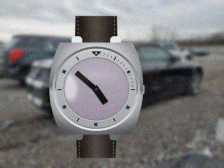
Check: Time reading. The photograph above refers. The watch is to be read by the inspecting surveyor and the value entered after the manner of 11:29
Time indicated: 4:52
